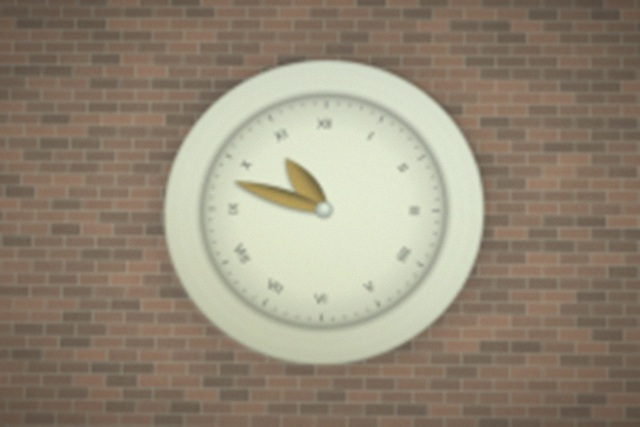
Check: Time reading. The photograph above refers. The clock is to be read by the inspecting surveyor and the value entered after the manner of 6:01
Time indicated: 10:48
